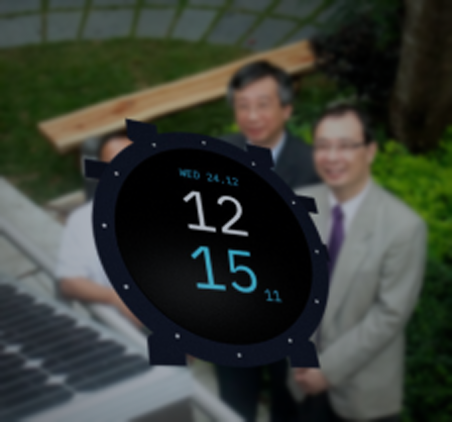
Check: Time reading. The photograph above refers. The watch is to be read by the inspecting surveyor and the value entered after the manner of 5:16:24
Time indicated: 12:15:11
